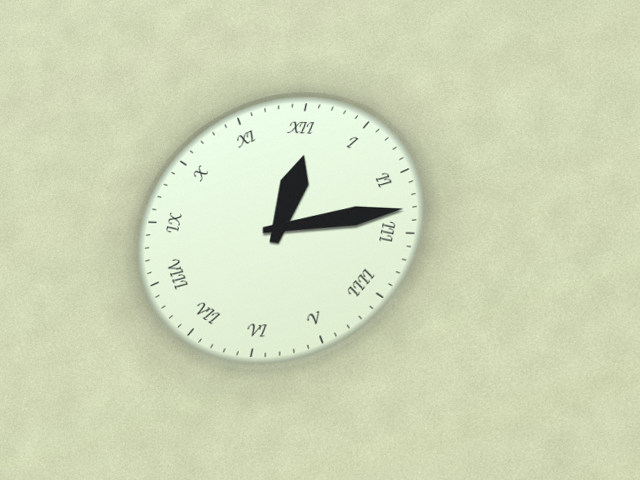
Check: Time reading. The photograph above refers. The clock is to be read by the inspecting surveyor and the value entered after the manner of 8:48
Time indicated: 12:13
